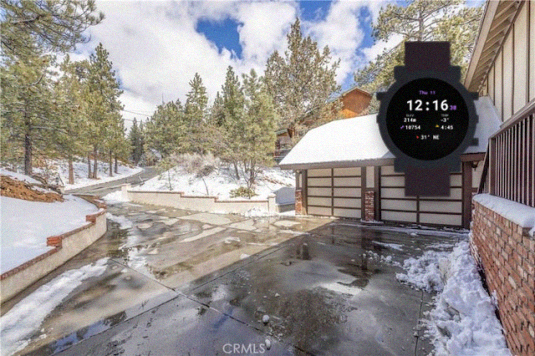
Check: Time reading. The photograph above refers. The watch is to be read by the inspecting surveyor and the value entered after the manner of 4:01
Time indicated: 12:16
